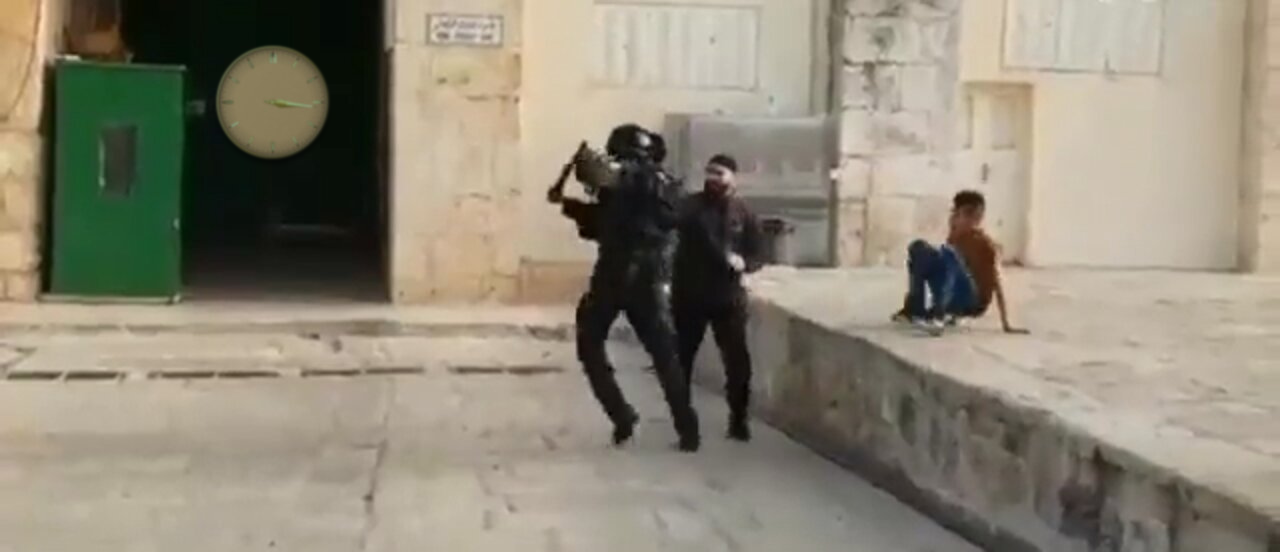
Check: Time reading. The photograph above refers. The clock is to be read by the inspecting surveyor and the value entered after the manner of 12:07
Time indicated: 3:16
